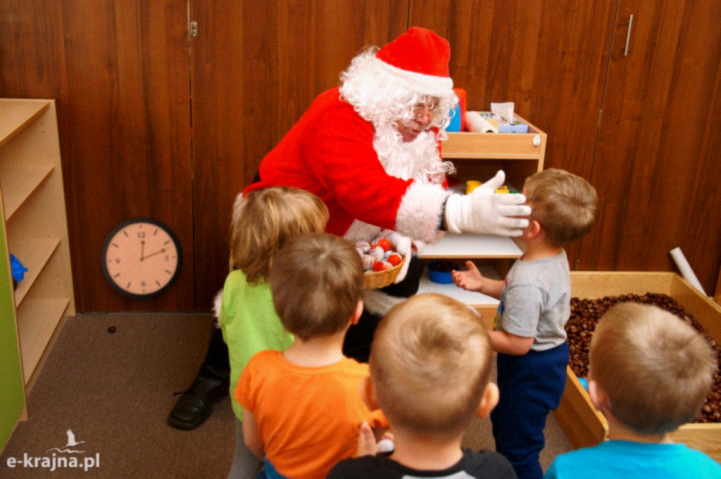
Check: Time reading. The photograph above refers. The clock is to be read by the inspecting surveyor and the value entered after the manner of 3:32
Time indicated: 12:12
